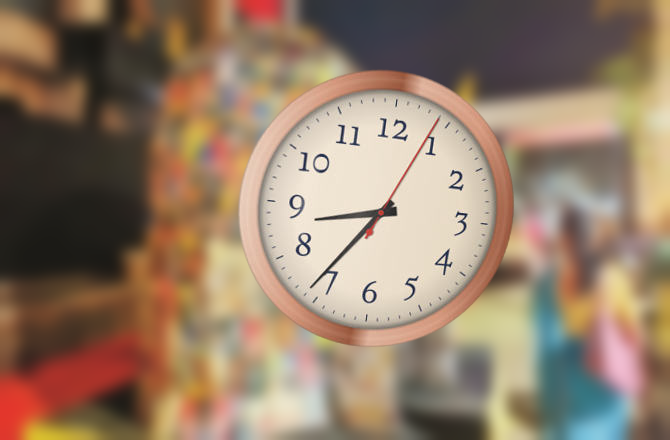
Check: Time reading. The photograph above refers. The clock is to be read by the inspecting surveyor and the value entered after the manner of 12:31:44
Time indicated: 8:36:04
